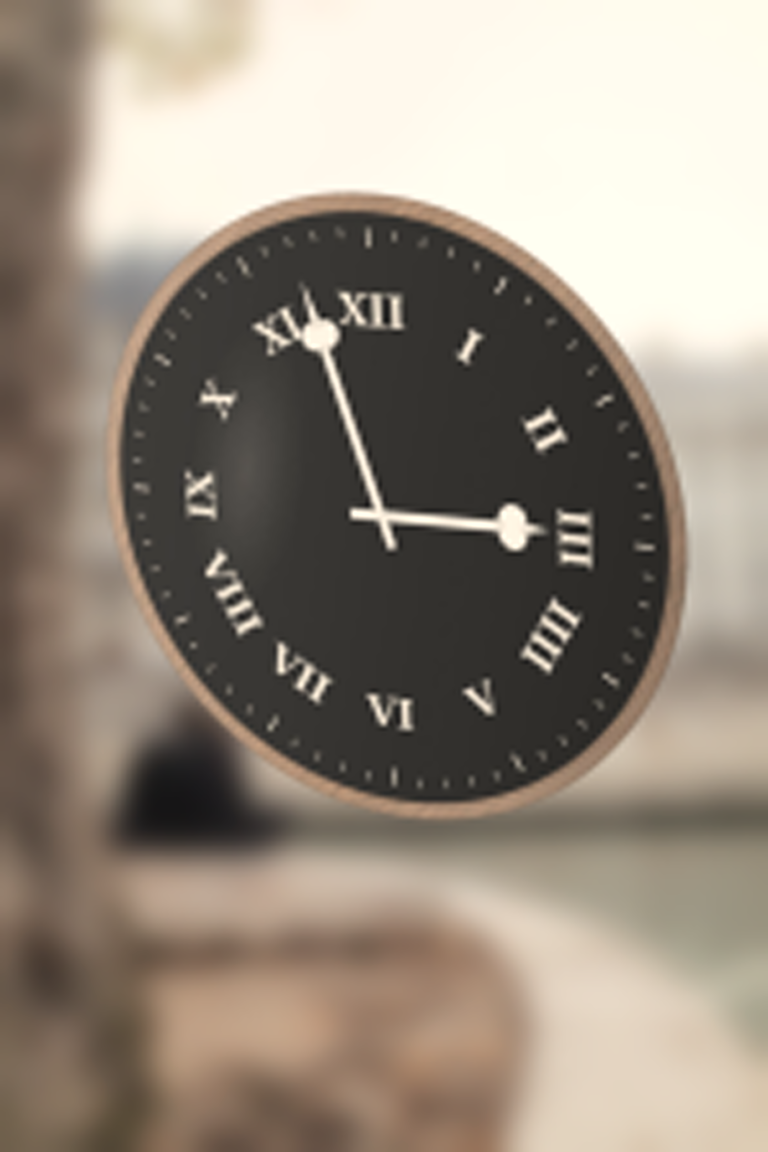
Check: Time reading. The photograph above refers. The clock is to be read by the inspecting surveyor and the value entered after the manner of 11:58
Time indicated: 2:57
